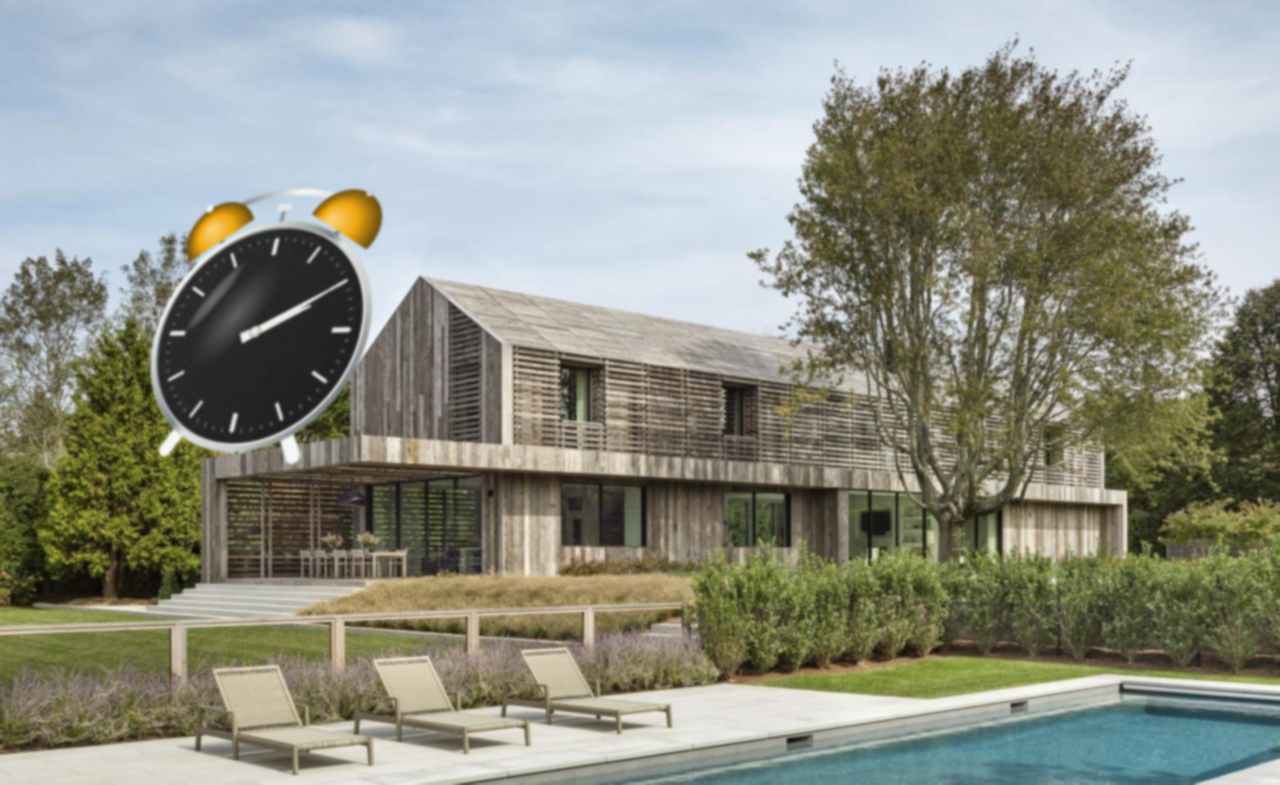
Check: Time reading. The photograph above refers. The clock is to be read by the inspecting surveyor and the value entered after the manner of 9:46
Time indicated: 2:10
